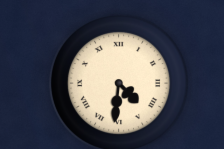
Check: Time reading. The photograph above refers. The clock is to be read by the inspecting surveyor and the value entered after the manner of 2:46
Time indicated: 4:31
